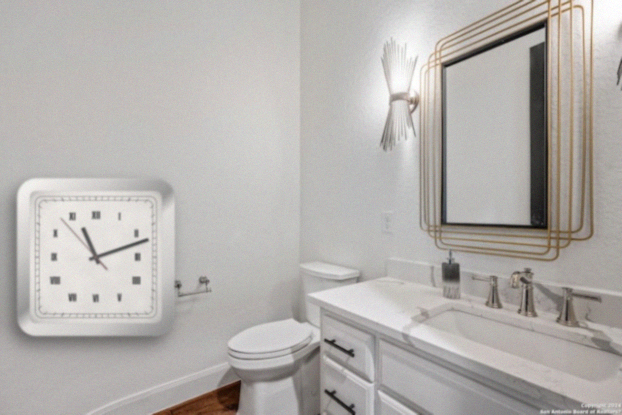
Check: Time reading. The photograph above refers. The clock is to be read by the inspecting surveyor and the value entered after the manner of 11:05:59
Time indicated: 11:11:53
